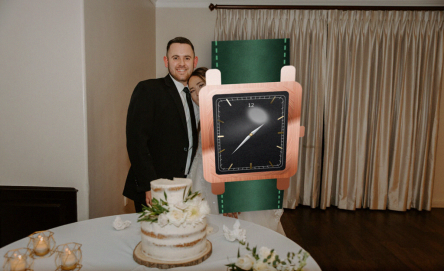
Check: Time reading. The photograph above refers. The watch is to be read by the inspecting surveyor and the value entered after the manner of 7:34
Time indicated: 1:37
